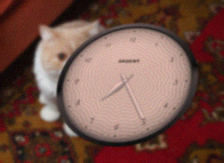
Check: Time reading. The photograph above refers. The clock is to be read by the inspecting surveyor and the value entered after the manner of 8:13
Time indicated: 7:25
